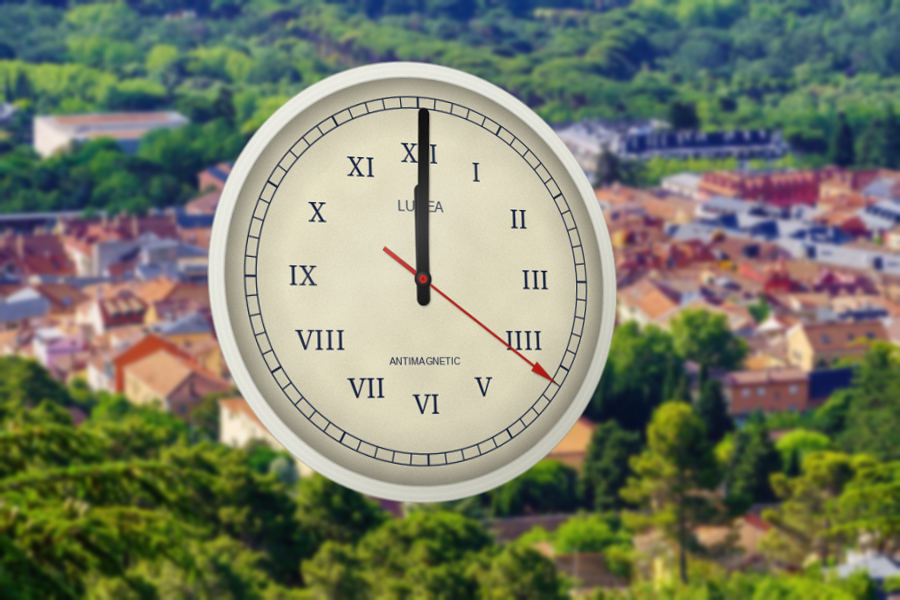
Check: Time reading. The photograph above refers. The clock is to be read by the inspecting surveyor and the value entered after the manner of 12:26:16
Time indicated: 12:00:21
